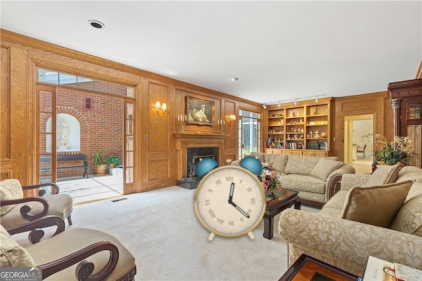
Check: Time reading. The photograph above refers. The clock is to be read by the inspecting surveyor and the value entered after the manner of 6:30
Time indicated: 12:22
